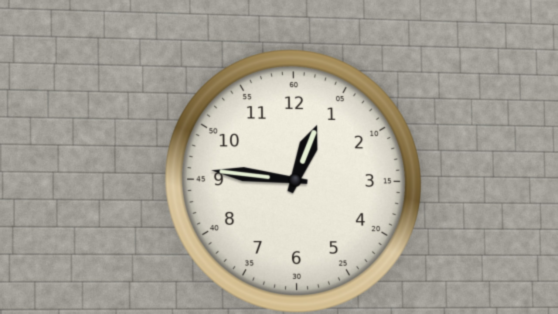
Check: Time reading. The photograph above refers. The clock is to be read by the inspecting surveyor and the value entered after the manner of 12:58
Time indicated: 12:46
